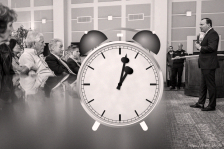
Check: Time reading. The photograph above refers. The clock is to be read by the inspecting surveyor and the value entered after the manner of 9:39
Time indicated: 1:02
